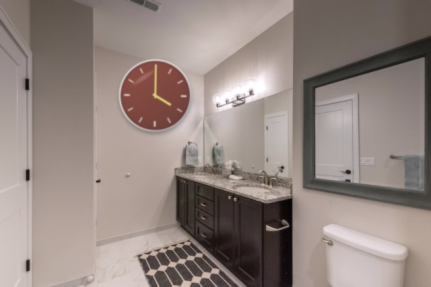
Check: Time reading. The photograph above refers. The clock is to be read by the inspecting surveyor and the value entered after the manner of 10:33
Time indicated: 4:00
